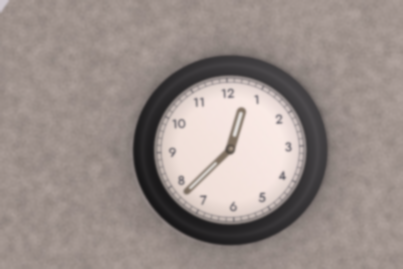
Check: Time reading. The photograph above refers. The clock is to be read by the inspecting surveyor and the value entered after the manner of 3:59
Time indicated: 12:38
